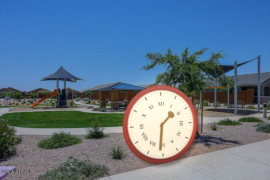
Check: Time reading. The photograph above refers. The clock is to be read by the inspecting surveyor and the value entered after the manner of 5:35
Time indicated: 1:31
